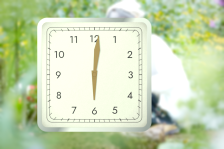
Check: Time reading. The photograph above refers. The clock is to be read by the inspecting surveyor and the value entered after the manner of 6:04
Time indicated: 6:01
